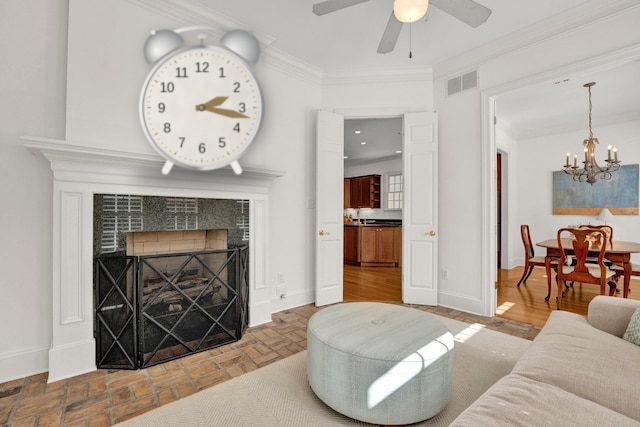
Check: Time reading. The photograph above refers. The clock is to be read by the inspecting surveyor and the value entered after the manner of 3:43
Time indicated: 2:17
